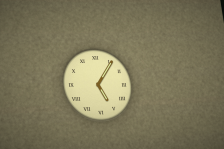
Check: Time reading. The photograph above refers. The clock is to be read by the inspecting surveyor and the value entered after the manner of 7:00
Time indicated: 5:06
